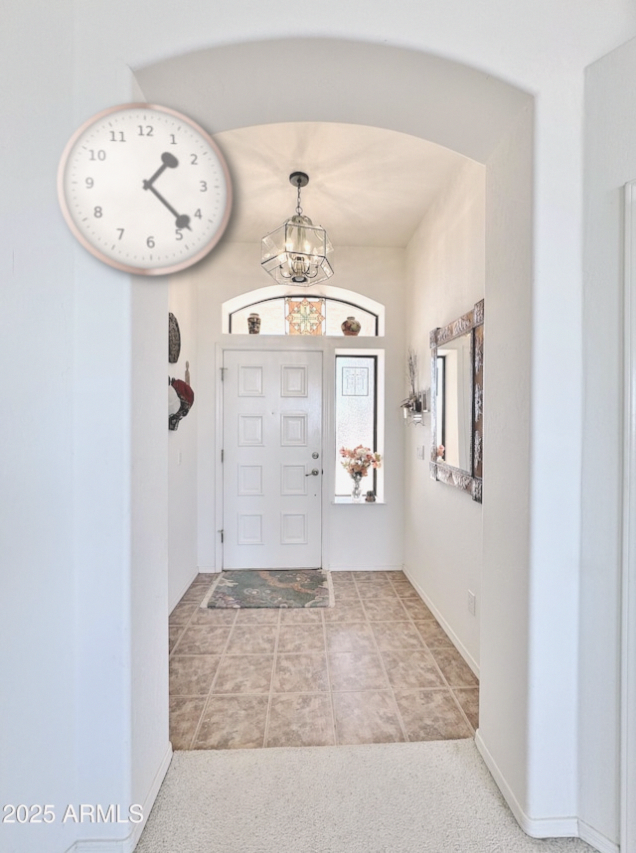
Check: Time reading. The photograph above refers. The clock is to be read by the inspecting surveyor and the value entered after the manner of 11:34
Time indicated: 1:23
